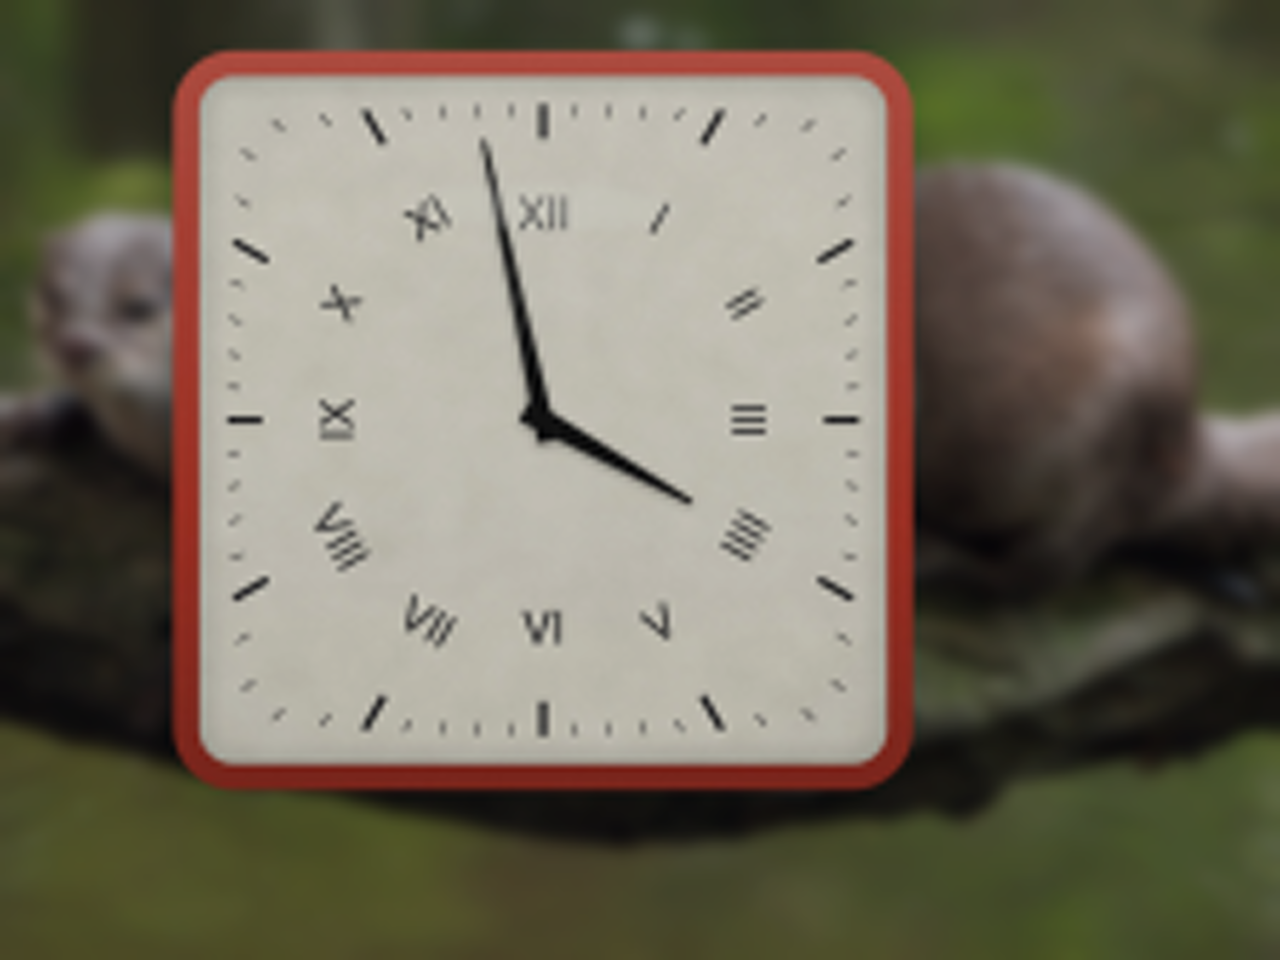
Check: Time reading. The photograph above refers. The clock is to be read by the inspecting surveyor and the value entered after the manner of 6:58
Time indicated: 3:58
